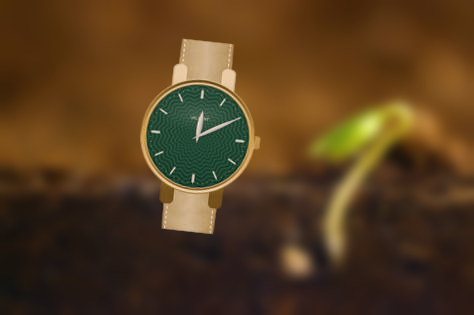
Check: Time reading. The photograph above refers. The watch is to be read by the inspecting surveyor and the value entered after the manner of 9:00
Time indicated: 12:10
